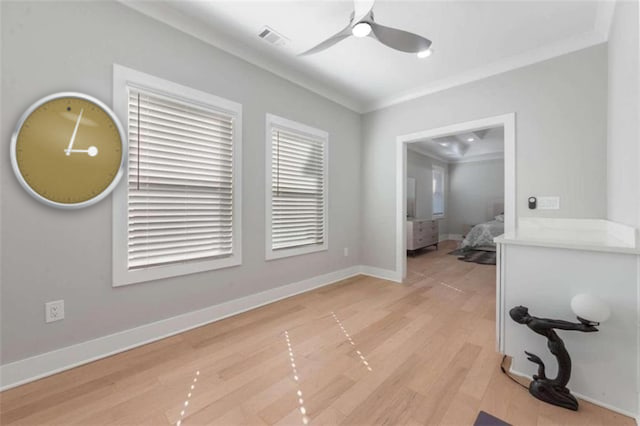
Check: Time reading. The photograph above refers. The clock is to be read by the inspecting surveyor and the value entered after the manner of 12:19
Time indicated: 3:03
